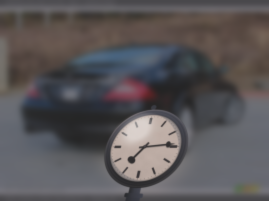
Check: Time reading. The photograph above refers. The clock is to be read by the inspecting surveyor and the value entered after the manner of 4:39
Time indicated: 7:14
